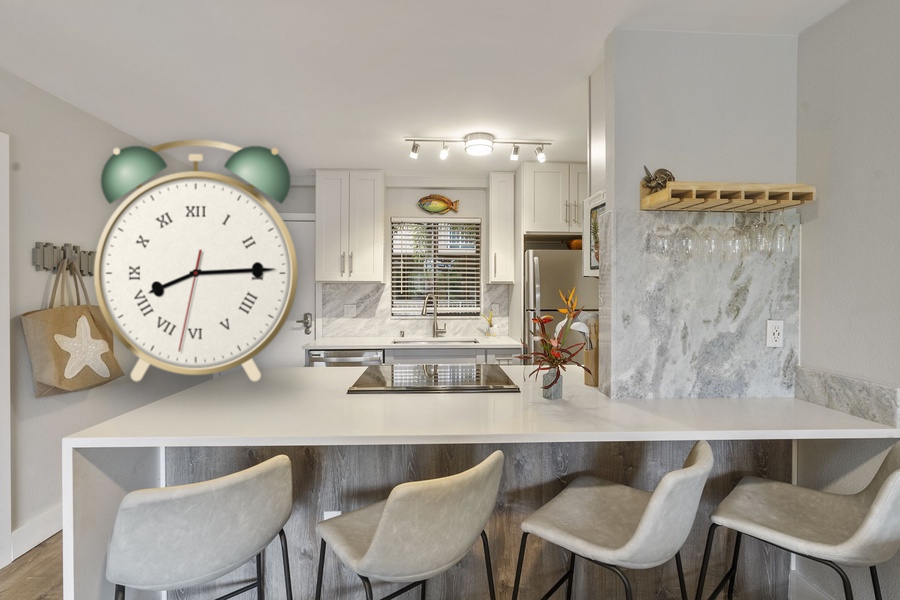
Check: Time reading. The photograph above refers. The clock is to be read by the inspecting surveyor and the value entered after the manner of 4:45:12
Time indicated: 8:14:32
